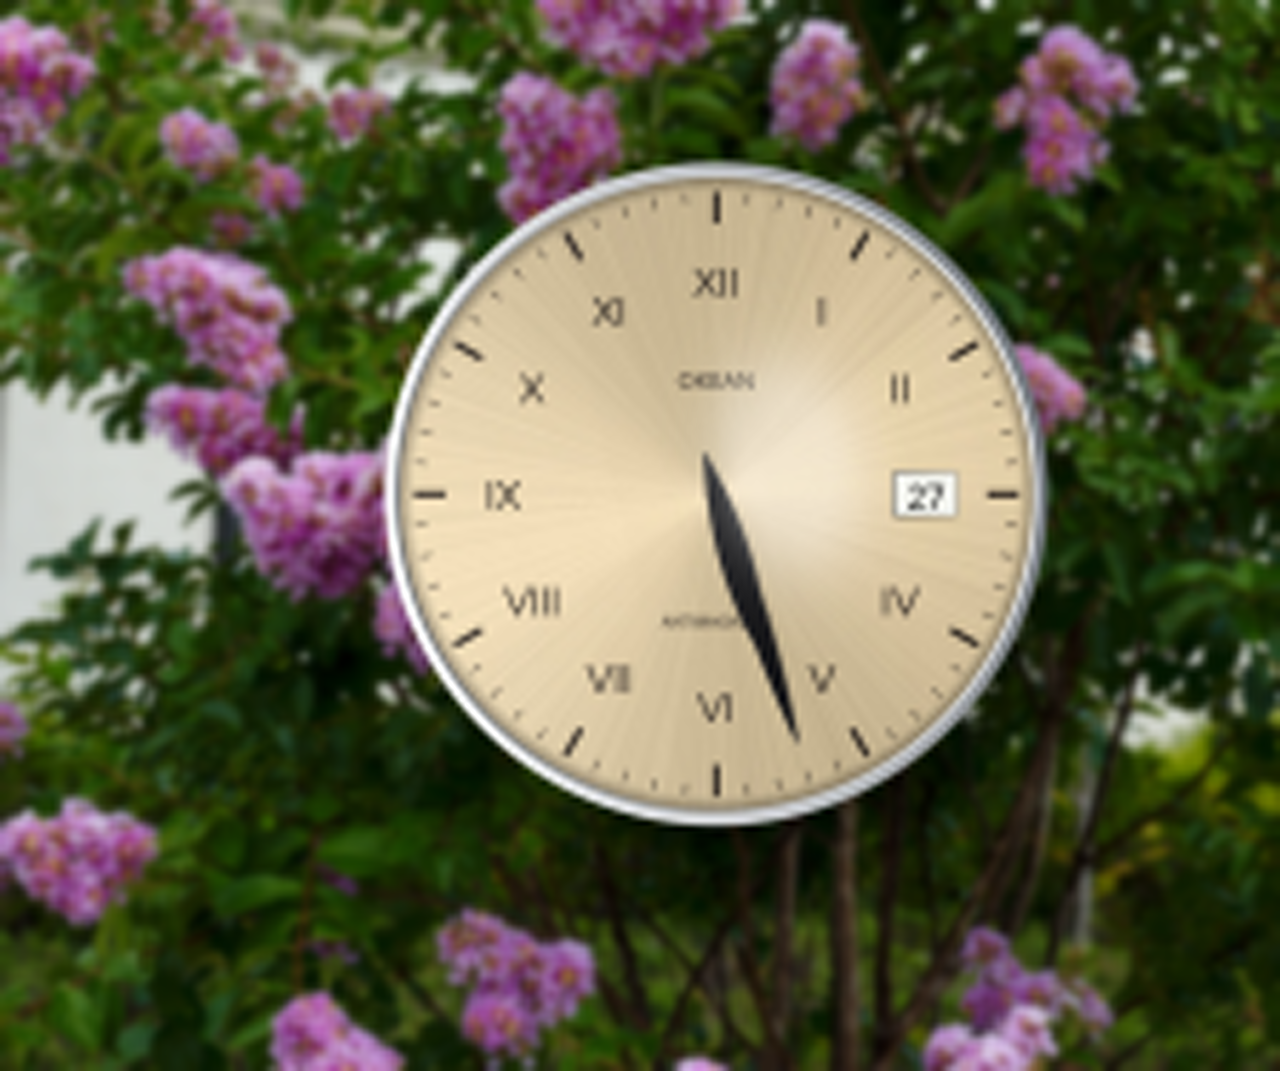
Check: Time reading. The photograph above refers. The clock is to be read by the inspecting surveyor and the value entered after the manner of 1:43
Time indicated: 5:27
